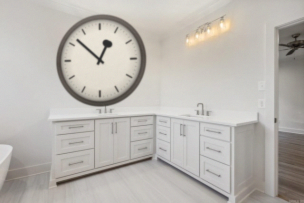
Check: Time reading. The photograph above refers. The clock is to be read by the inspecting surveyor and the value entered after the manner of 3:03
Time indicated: 12:52
